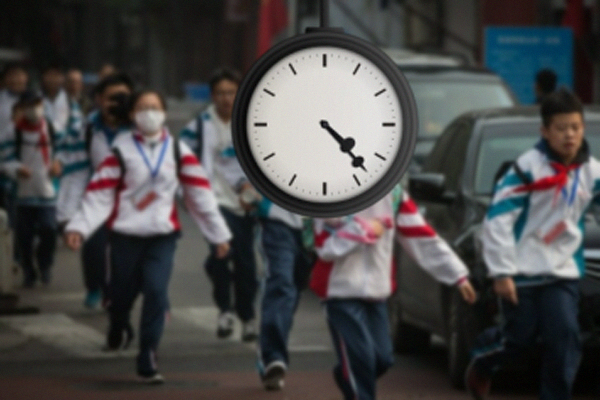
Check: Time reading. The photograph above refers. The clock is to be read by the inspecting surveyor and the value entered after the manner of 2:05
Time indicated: 4:23
